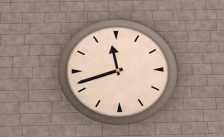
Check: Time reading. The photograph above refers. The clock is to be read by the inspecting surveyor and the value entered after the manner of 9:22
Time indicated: 11:42
